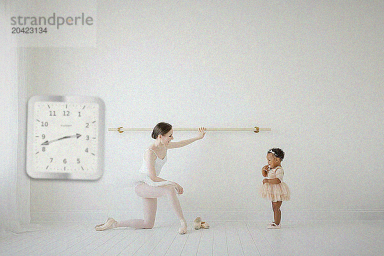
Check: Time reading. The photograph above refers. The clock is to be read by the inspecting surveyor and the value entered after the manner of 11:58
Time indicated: 2:42
